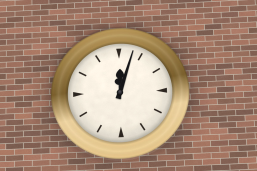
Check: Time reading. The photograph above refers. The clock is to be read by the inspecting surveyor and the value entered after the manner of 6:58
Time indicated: 12:03
